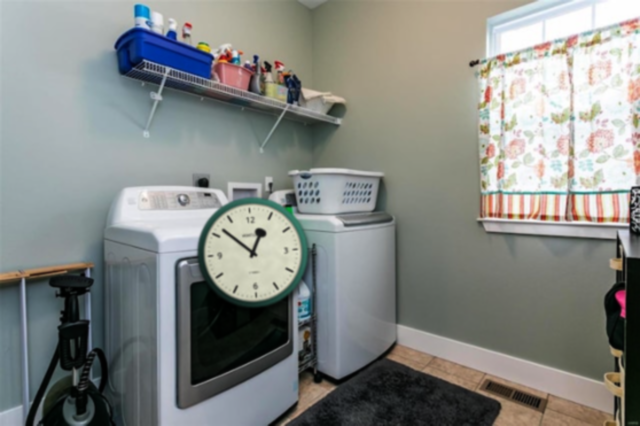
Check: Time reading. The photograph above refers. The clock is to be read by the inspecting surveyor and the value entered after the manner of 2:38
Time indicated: 12:52
